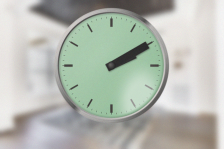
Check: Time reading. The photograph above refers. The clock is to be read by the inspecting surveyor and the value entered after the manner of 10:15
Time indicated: 2:10
